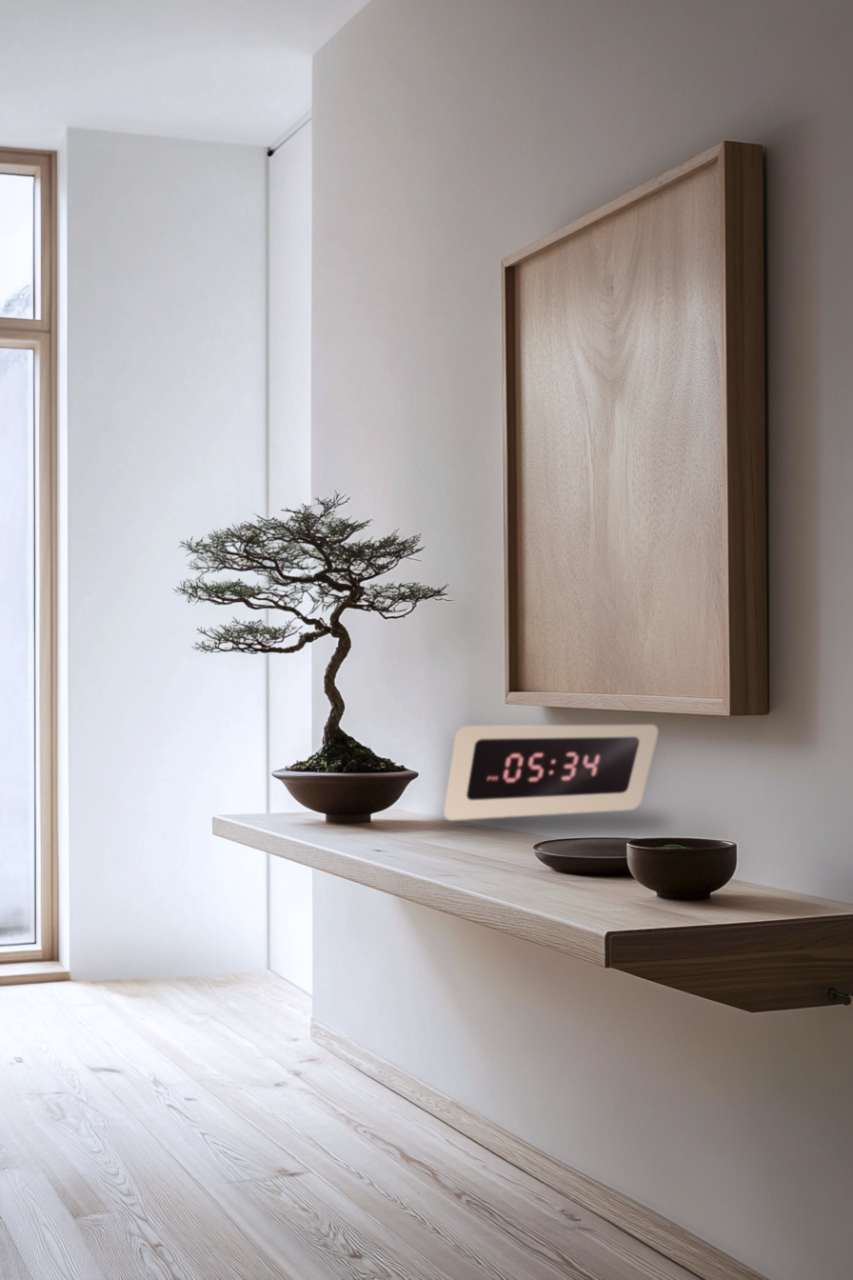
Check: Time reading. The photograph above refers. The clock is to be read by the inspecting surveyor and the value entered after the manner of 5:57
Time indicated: 5:34
